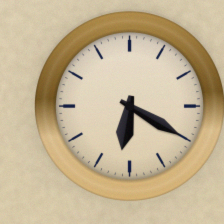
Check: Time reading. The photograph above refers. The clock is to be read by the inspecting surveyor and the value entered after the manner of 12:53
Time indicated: 6:20
